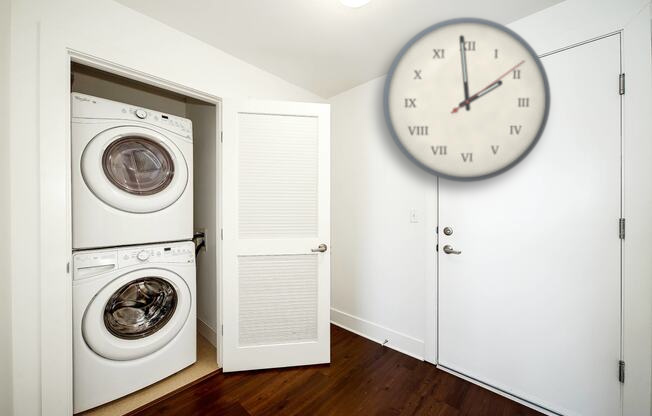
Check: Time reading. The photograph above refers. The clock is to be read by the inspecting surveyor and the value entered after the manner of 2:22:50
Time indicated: 1:59:09
